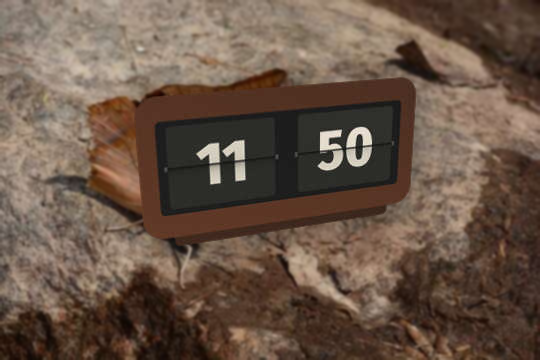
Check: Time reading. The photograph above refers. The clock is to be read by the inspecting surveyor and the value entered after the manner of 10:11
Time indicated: 11:50
